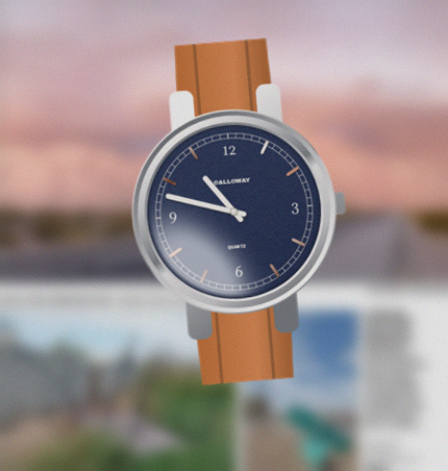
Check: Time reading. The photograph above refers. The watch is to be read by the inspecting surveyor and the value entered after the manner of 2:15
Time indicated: 10:48
